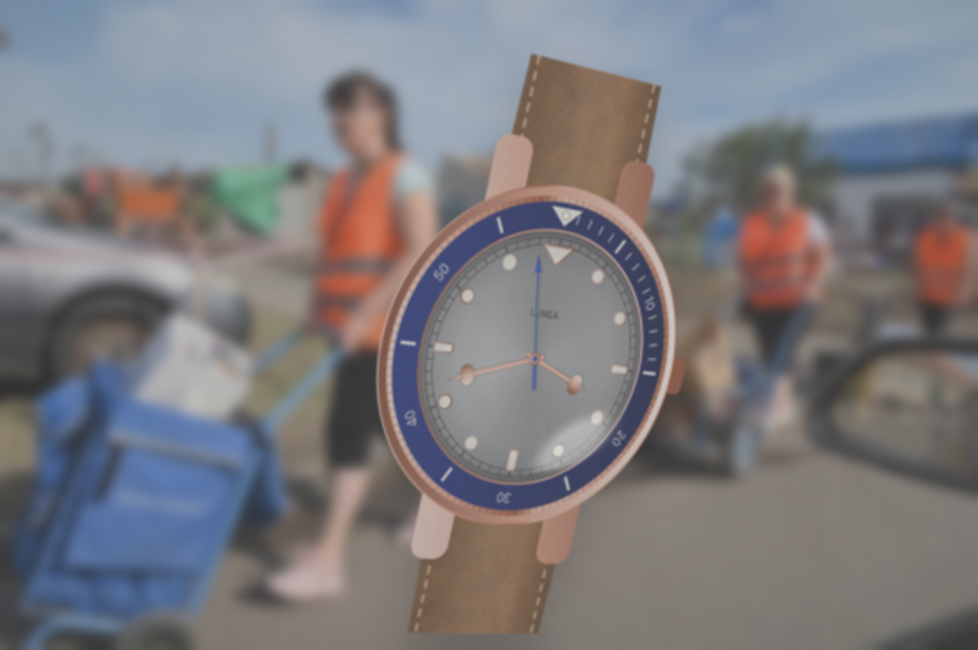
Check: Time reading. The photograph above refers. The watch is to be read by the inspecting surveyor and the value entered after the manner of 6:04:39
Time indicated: 3:41:58
